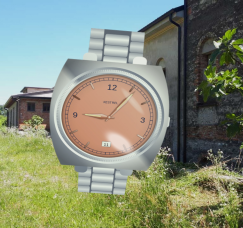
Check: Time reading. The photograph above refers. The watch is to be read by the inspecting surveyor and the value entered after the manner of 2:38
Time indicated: 9:06
